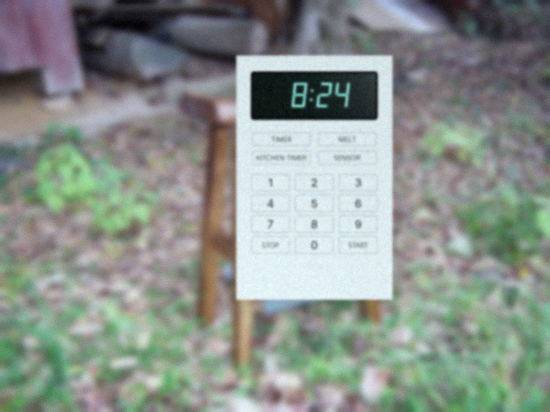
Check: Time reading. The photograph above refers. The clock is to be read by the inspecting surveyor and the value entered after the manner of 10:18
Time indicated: 8:24
